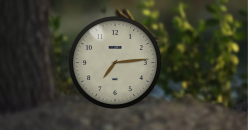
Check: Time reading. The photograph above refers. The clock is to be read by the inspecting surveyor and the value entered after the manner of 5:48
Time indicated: 7:14
